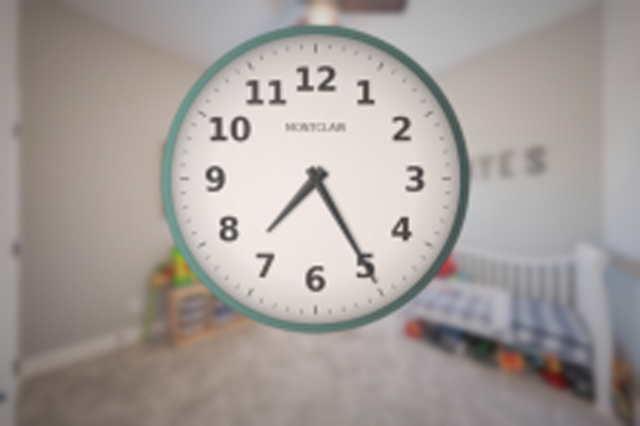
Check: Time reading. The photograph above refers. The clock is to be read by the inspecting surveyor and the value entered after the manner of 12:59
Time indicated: 7:25
